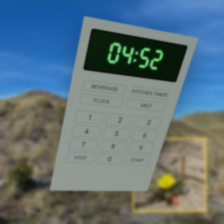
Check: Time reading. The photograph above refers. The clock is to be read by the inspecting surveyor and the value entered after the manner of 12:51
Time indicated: 4:52
